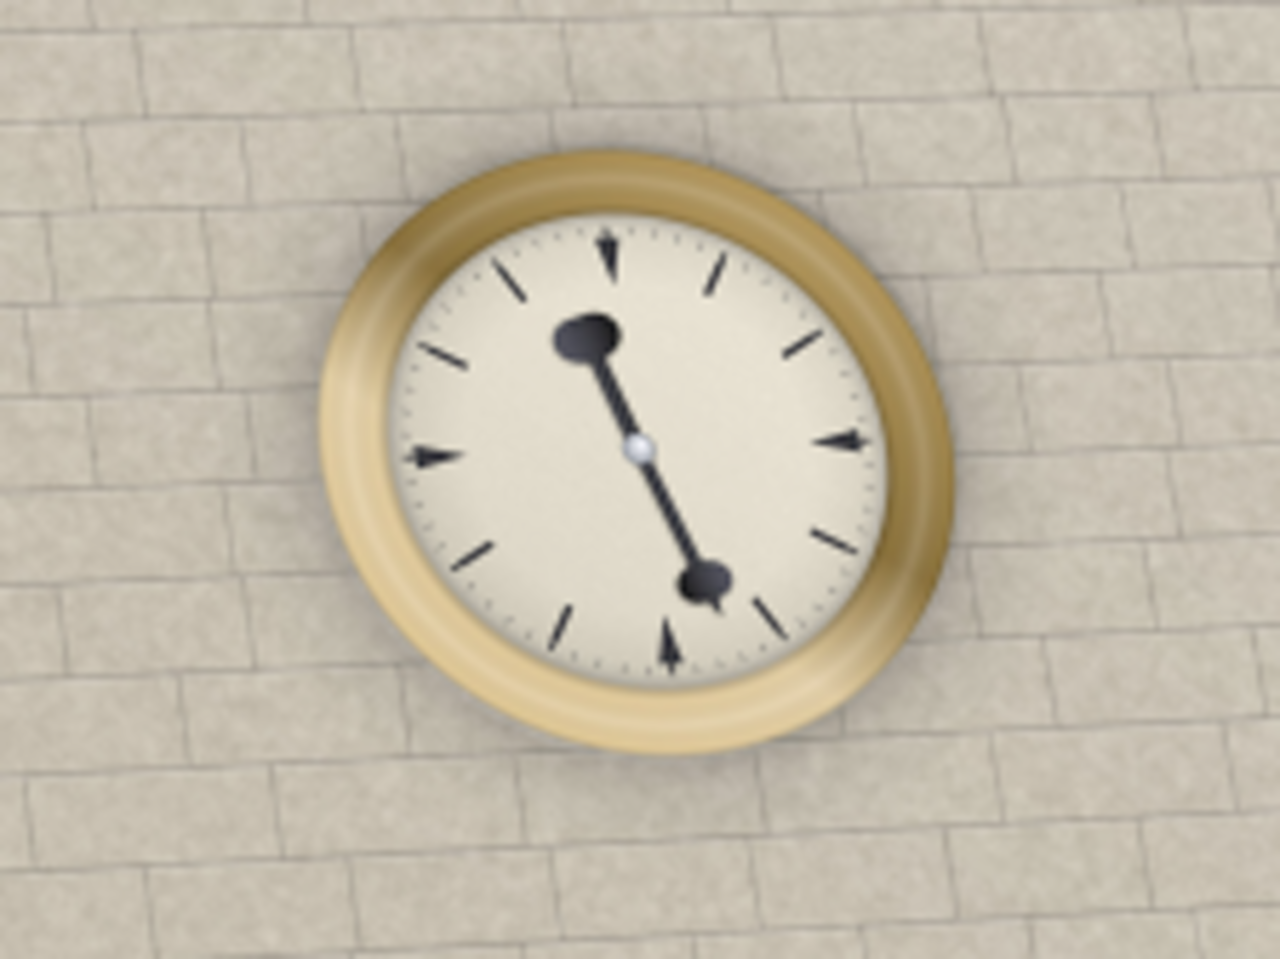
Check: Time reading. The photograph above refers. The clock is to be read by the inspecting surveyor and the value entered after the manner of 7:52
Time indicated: 11:27
